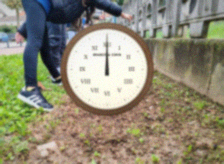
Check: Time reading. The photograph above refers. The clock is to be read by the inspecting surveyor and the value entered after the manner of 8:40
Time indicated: 12:00
